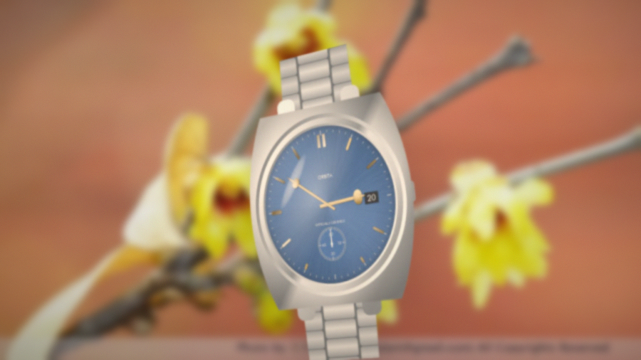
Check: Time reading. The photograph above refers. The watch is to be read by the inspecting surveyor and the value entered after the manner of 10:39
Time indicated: 2:51
